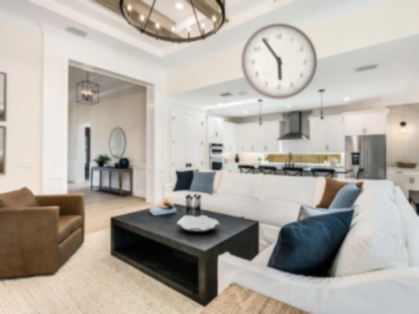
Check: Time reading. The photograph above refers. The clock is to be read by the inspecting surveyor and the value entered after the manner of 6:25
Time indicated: 5:54
